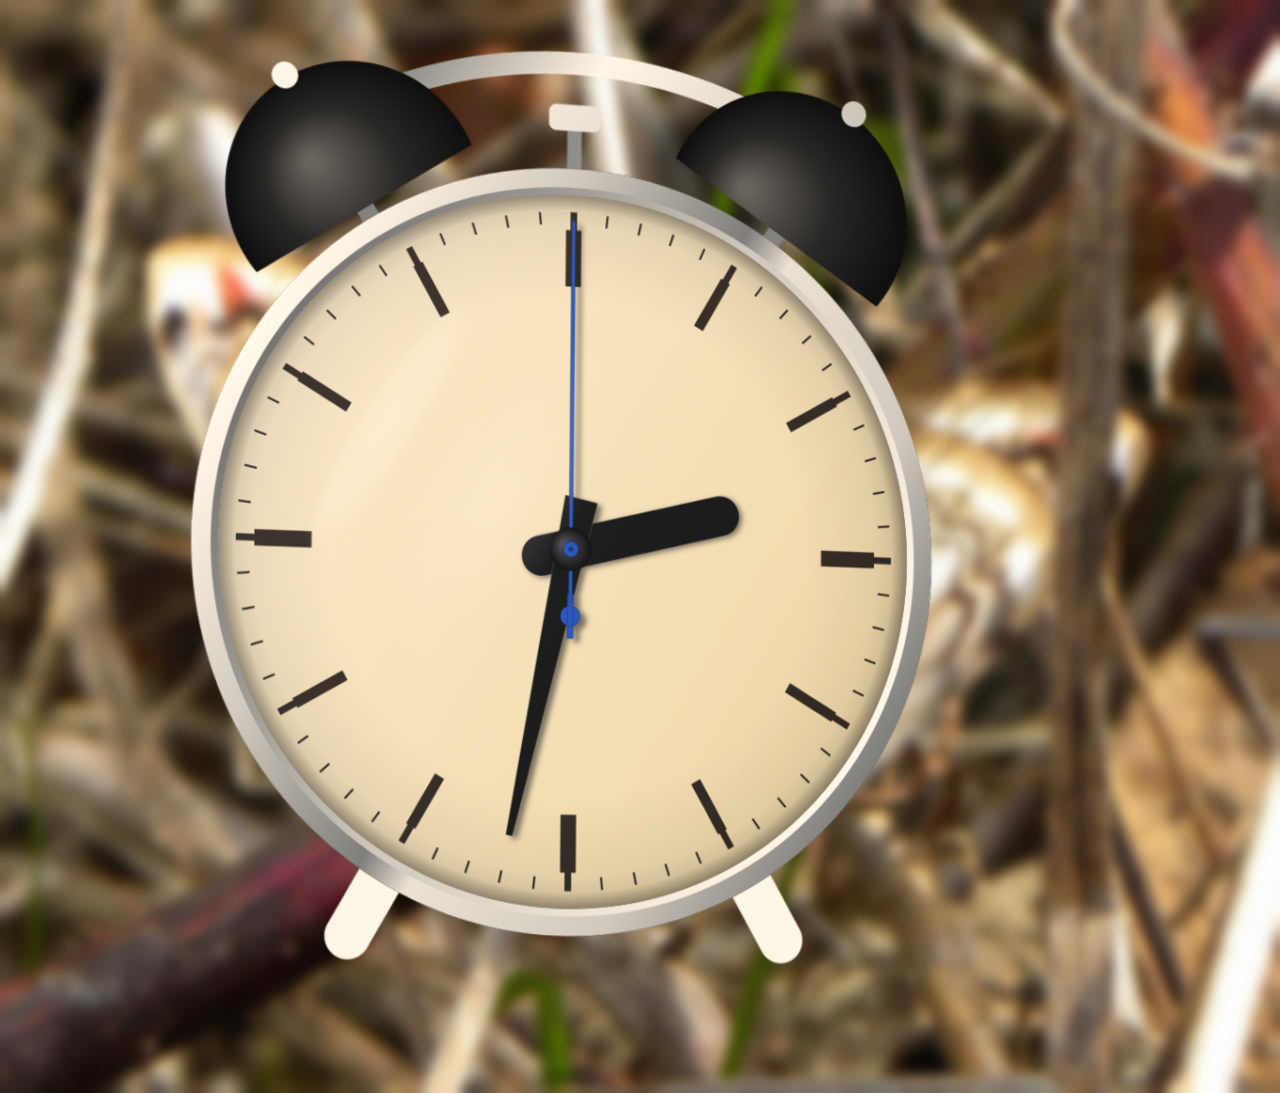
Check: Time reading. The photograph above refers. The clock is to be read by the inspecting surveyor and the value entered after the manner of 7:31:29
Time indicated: 2:32:00
